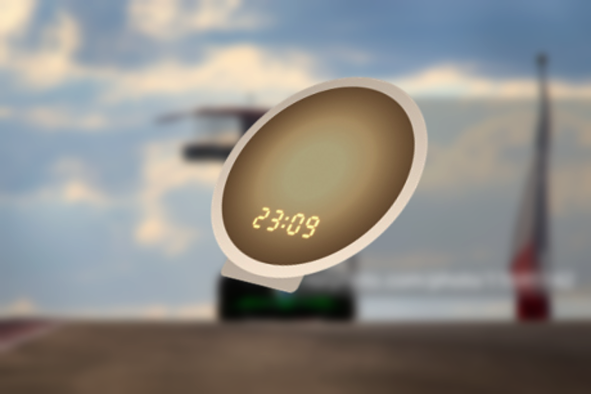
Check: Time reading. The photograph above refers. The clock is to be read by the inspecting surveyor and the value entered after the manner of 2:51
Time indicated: 23:09
